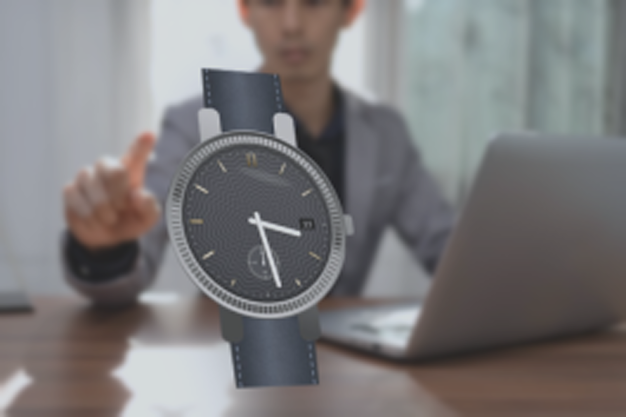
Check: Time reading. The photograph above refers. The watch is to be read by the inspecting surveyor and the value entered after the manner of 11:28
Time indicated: 3:28
